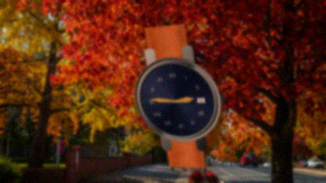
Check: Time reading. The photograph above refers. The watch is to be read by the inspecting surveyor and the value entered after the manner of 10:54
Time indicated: 2:46
